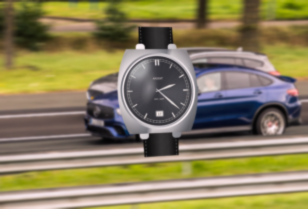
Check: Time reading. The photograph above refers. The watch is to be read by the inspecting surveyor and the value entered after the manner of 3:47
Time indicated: 2:22
